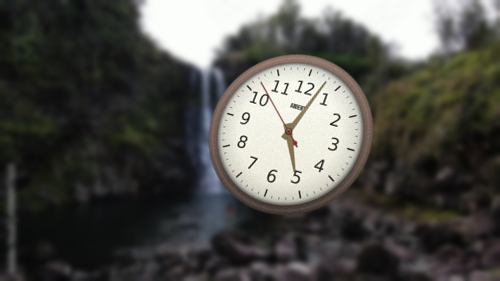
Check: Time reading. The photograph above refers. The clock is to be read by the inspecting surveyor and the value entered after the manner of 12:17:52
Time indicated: 5:02:52
